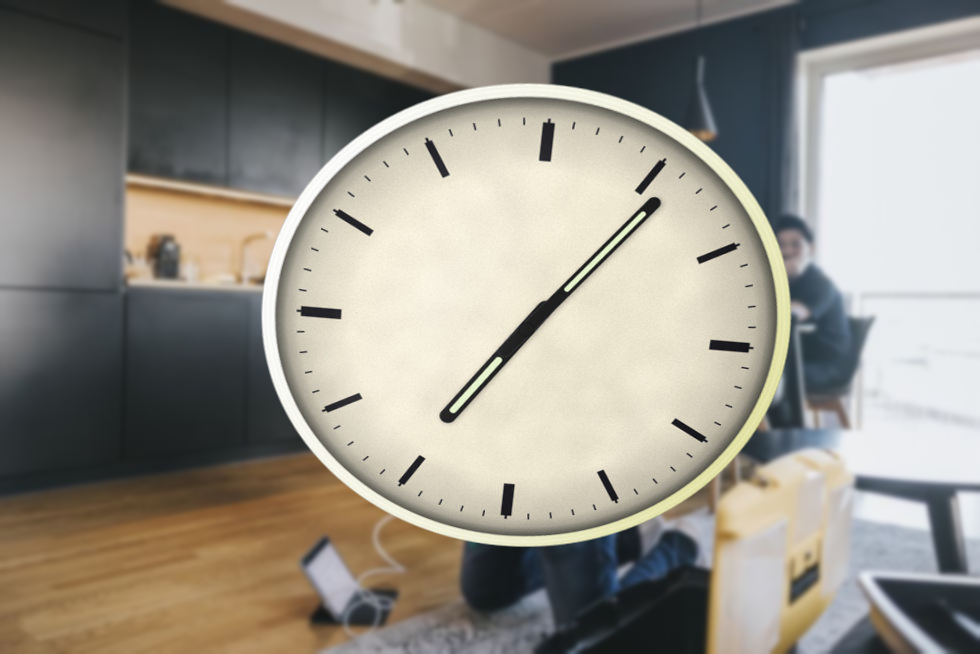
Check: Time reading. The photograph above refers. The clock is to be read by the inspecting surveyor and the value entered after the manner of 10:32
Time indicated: 7:06
